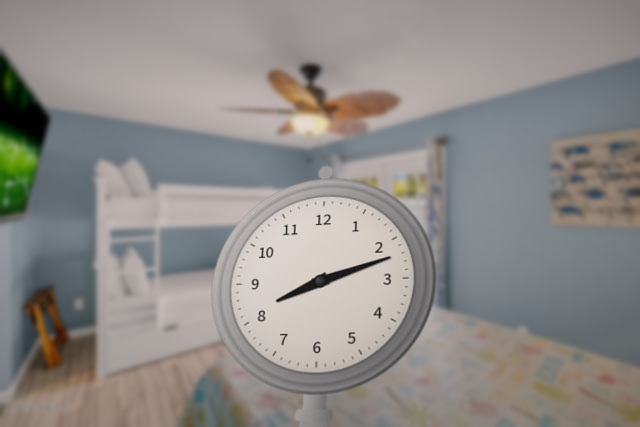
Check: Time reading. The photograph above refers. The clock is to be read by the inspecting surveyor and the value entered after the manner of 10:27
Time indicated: 8:12
